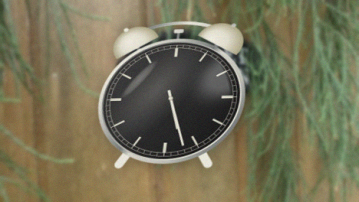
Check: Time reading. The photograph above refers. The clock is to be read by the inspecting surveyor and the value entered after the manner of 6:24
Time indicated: 5:27
